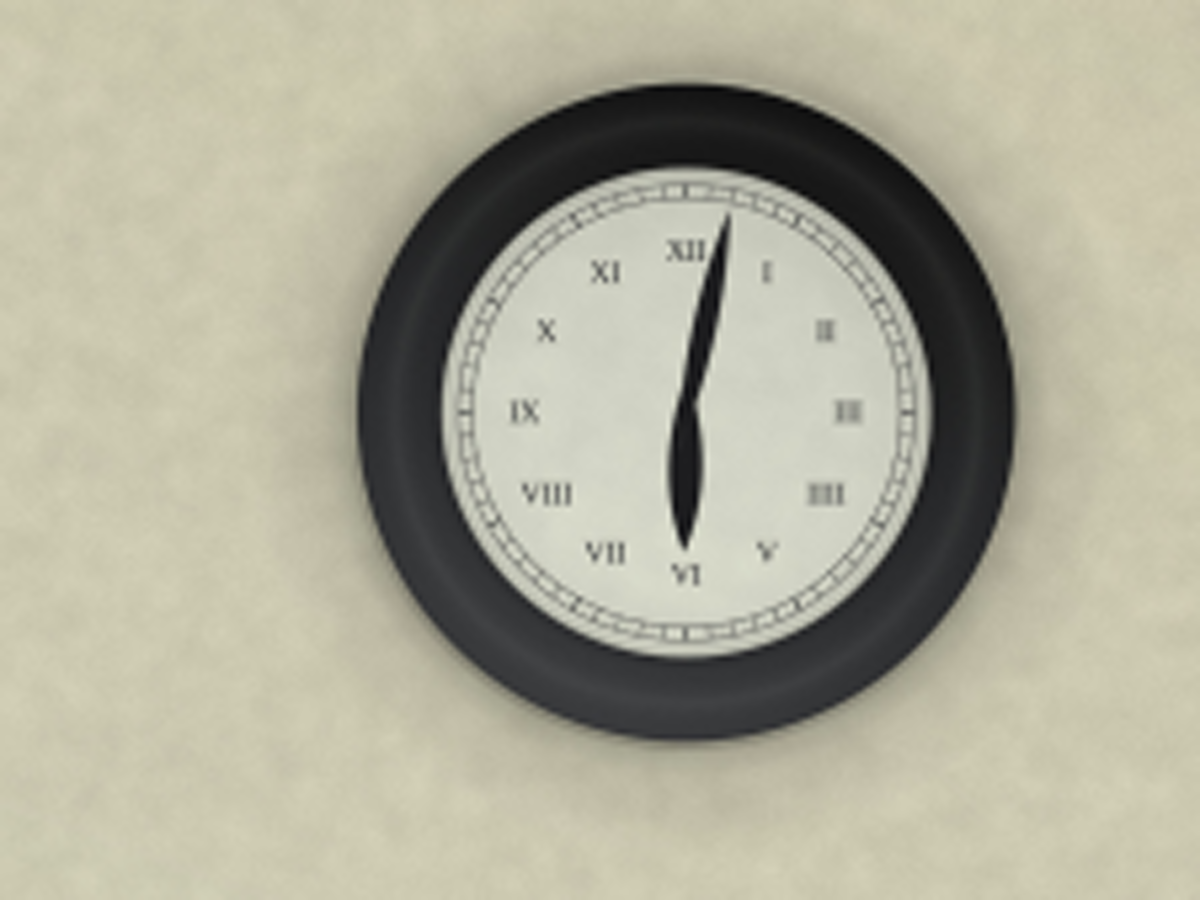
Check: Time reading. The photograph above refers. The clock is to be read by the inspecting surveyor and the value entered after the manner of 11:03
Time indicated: 6:02
